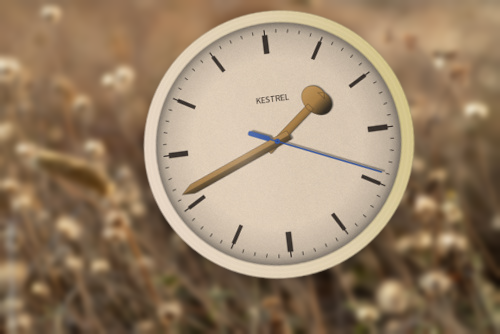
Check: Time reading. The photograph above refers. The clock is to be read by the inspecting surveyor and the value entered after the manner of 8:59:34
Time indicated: 1:41:19
